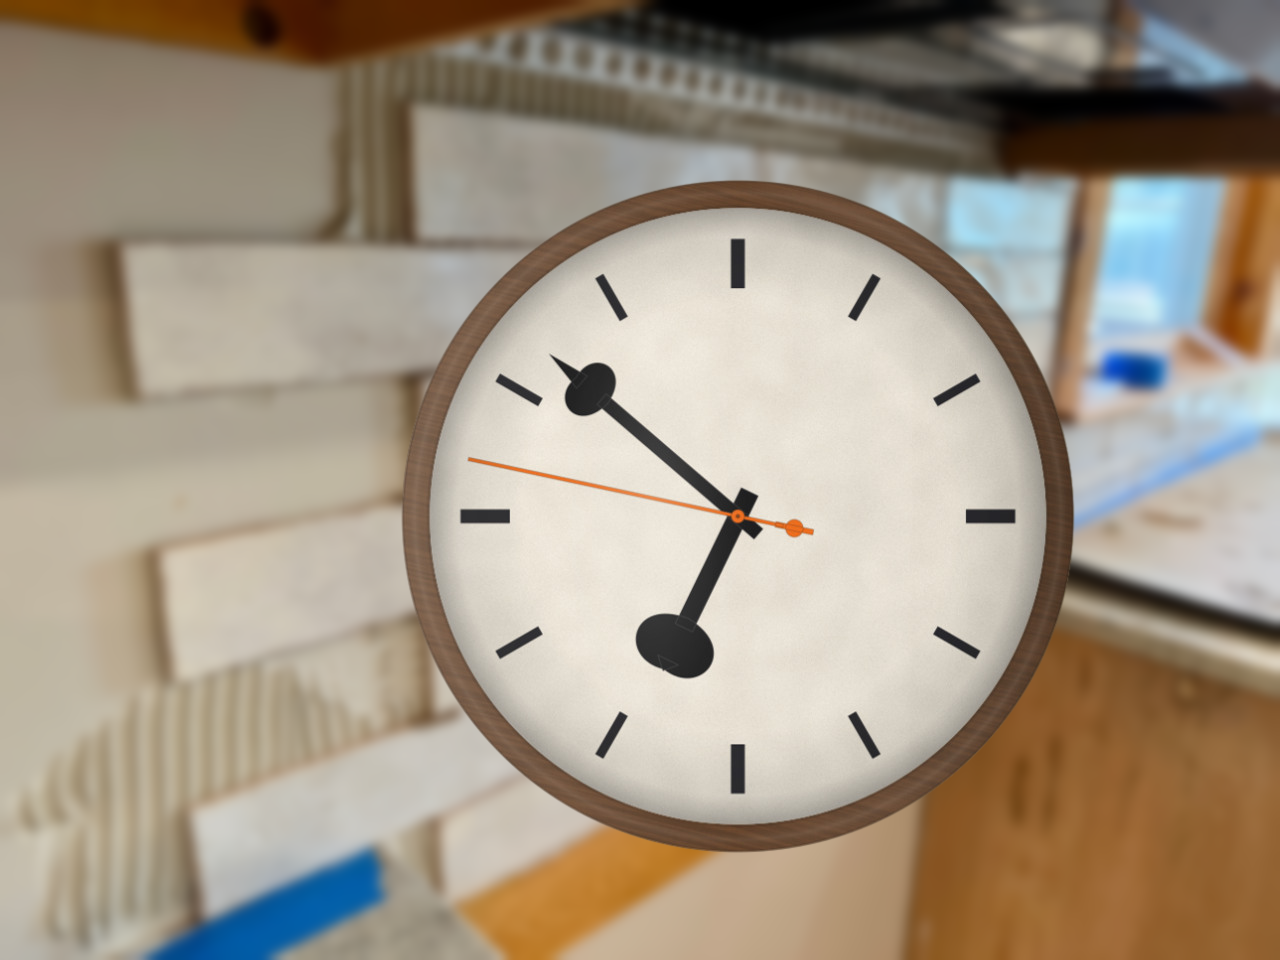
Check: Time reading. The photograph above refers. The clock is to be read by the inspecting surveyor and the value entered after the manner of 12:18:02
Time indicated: 6:51:47
